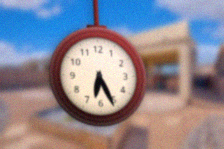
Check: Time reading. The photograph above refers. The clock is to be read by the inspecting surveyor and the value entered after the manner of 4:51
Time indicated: 6:26
